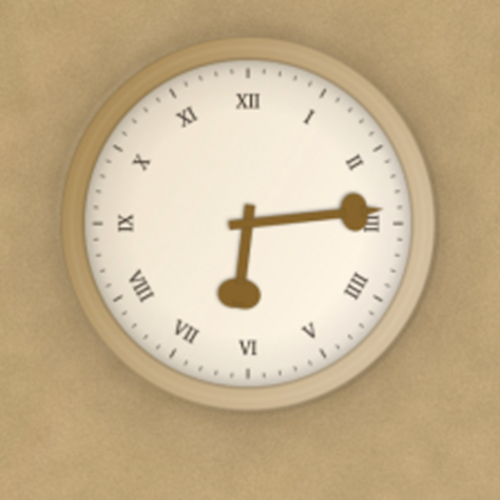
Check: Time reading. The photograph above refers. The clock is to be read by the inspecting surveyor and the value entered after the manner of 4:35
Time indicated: 6:14
